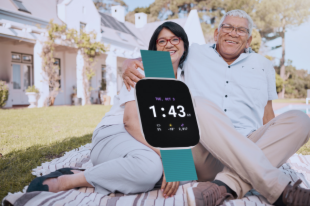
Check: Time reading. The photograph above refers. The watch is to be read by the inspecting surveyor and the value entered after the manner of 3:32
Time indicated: 1:43
